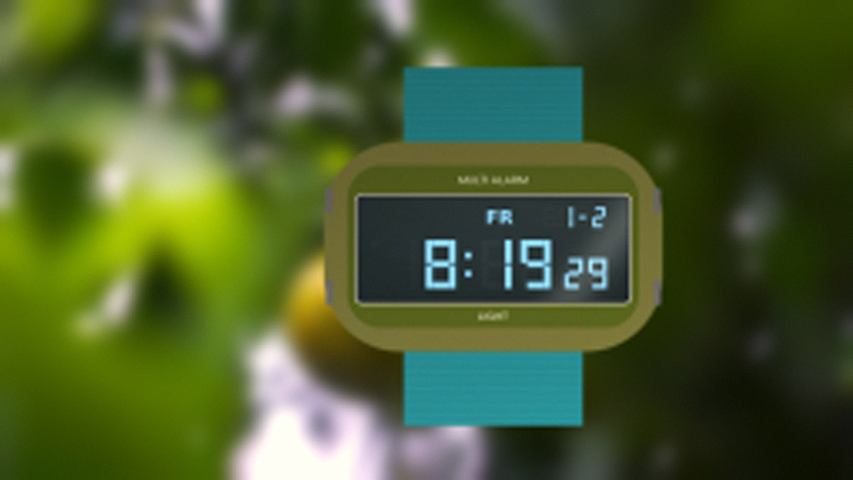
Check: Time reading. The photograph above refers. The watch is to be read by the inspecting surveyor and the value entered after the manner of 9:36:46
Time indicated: 8:19:29
